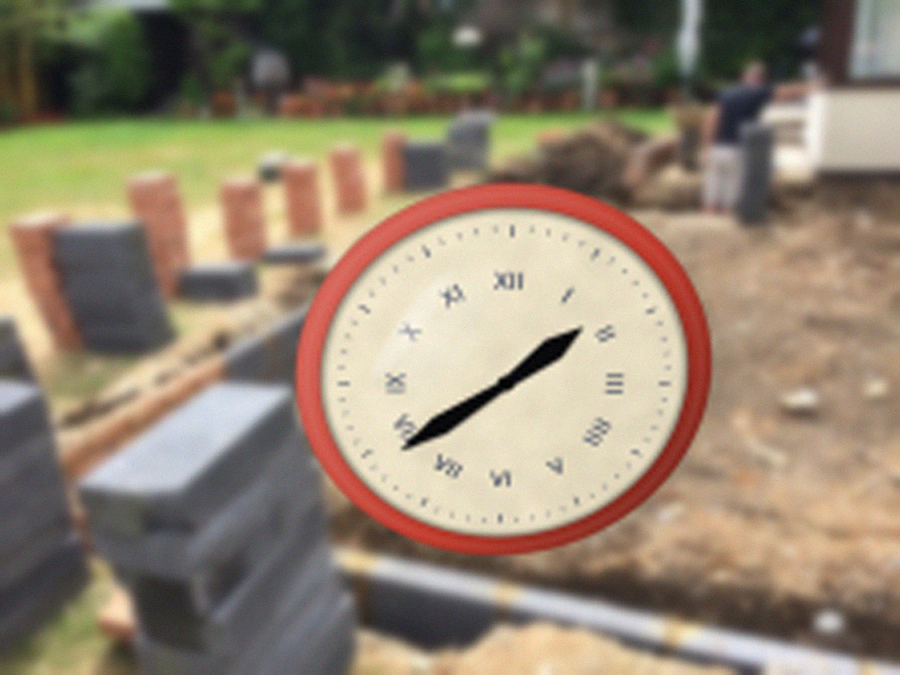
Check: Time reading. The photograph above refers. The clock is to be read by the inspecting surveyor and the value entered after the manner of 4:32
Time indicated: 1:39
